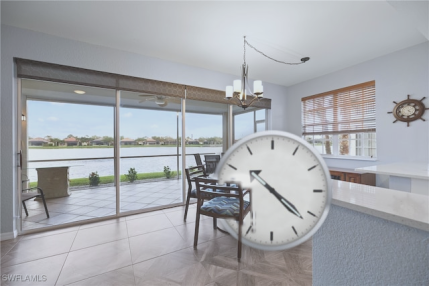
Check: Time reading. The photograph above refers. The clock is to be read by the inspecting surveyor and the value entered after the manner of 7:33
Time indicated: 10:22
